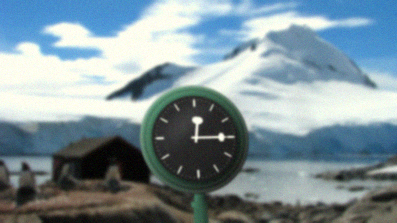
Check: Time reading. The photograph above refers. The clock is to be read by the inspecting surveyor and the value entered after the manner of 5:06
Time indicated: 12:15
